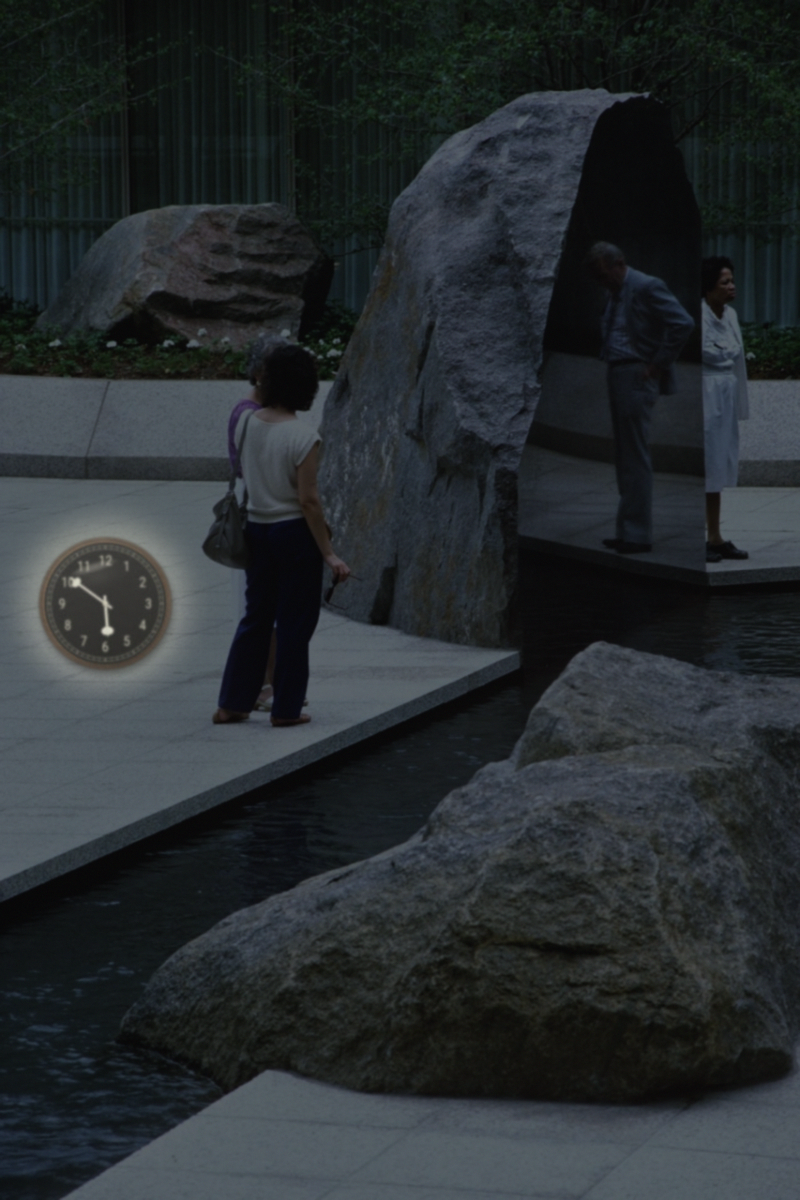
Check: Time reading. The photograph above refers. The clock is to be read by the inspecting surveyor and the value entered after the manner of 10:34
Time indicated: 5:51
